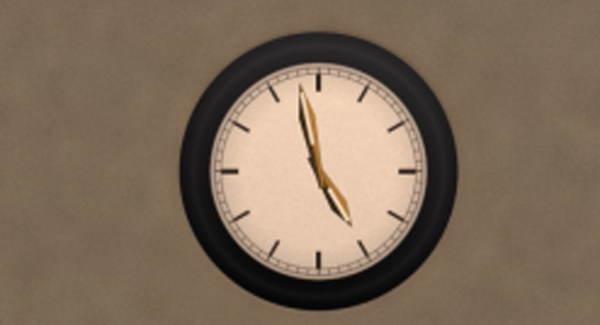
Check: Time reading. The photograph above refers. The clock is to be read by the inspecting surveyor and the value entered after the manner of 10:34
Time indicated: 4:58
